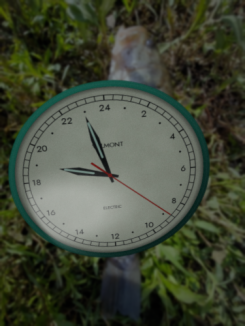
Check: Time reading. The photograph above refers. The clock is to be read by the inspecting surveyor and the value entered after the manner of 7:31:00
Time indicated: 18:57:22
